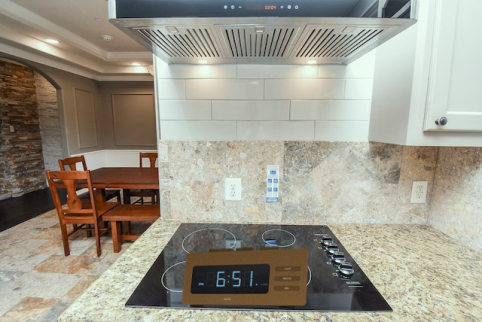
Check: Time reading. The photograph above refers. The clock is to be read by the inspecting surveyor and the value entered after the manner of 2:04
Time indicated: 6:51
